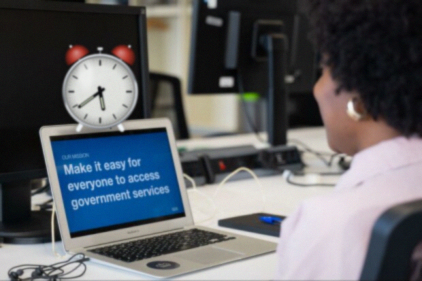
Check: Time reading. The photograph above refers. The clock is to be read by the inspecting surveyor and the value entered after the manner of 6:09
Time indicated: 5:39
